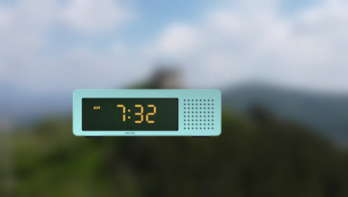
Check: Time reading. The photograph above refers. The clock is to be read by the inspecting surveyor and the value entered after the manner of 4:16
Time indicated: 7:32
